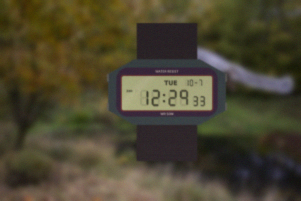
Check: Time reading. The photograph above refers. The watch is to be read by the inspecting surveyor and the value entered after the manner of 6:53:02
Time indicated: 12:29:33
